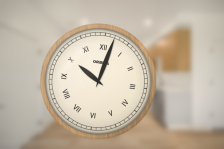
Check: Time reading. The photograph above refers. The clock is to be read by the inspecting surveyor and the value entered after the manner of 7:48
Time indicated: 10:02
